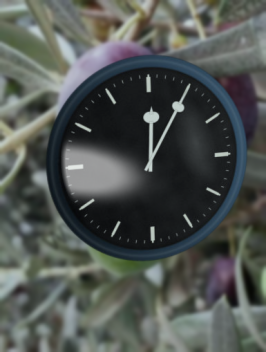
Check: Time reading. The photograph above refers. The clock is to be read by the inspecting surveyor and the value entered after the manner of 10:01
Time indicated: 12:05
